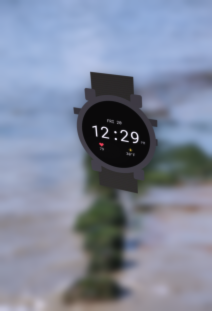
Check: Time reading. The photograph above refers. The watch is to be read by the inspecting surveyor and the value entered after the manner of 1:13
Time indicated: 12:29
